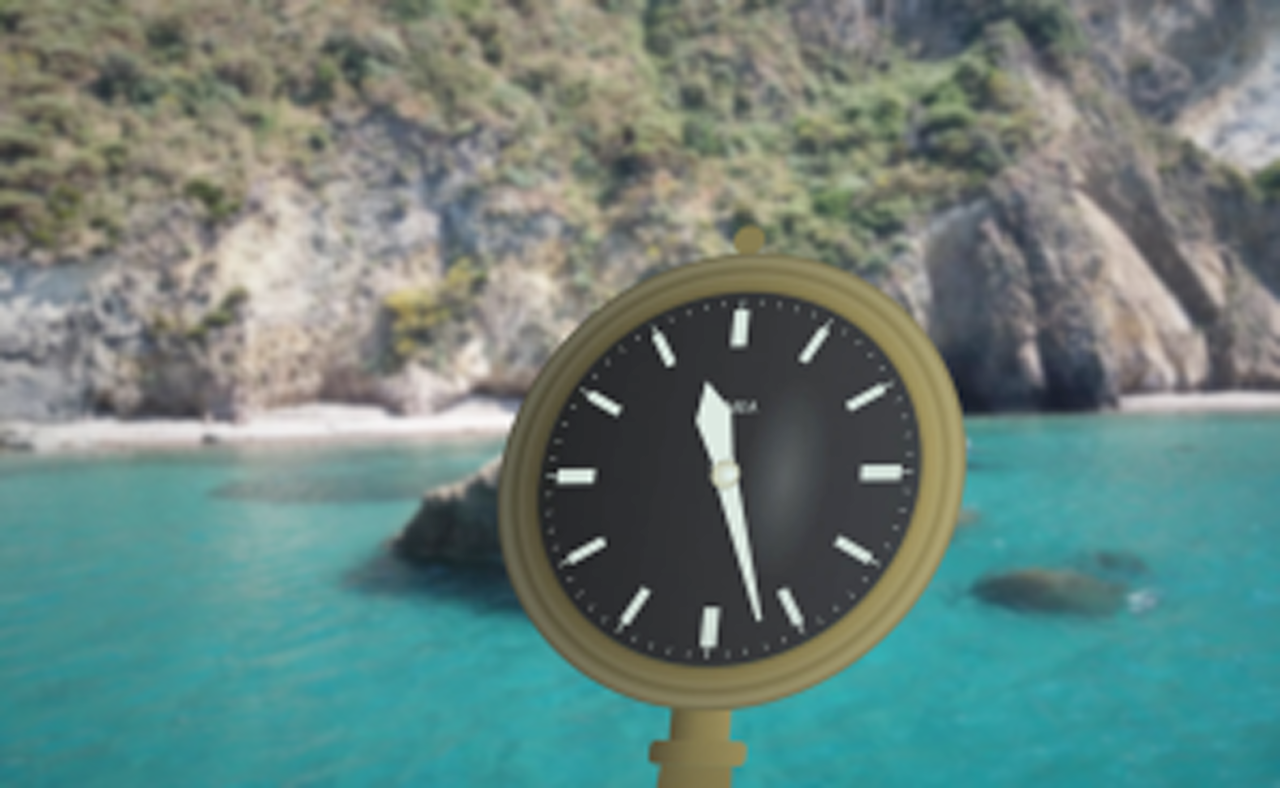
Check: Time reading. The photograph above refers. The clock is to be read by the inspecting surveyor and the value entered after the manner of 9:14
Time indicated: 11:27
